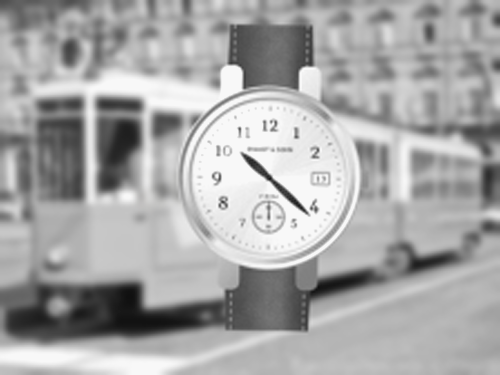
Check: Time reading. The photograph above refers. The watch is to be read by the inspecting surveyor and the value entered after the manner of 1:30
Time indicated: 10:22
